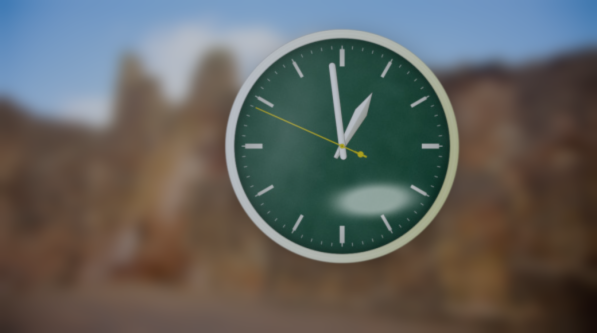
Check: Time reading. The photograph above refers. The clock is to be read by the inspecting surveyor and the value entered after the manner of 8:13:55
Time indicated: 12:58:49
